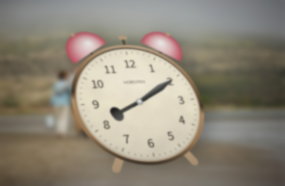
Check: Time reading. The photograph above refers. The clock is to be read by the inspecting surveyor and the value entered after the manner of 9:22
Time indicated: 8:10
